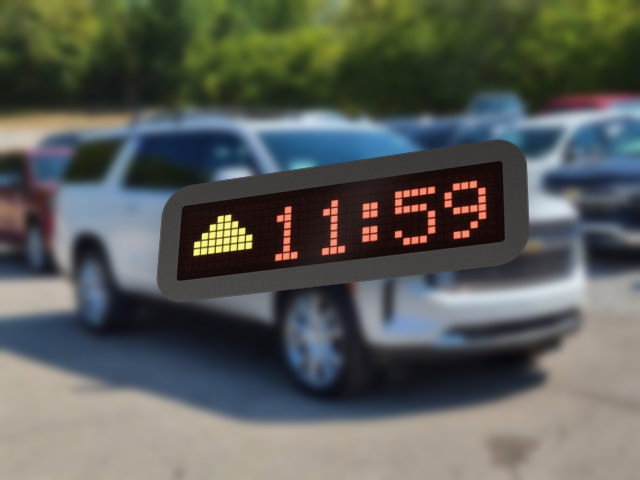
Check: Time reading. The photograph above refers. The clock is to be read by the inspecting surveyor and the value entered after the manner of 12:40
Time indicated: 11:59
